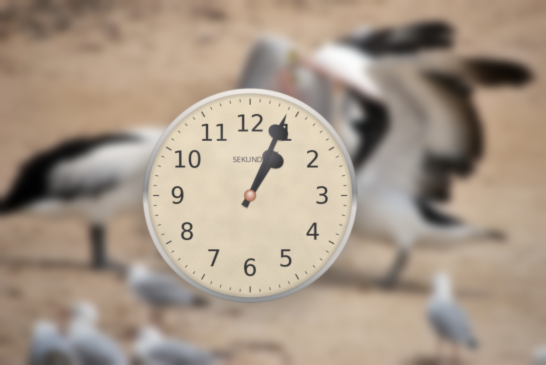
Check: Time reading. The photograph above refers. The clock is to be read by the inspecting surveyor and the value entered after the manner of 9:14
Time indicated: 1:04
